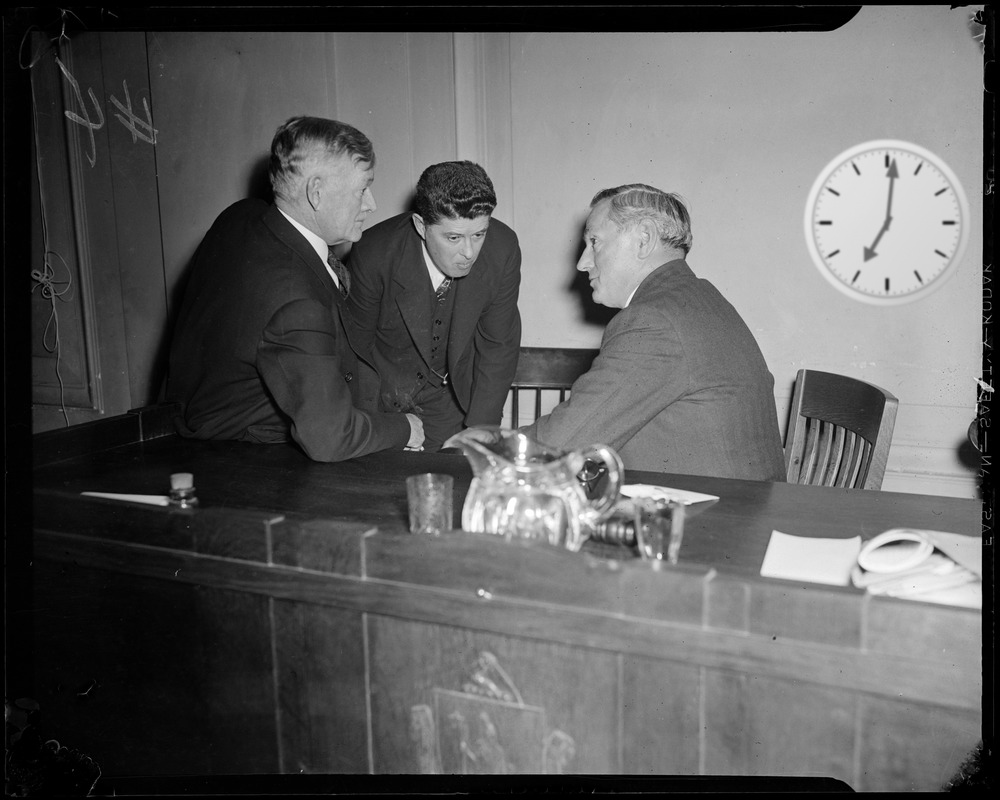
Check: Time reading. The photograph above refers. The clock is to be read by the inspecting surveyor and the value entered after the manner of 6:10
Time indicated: 7:01
